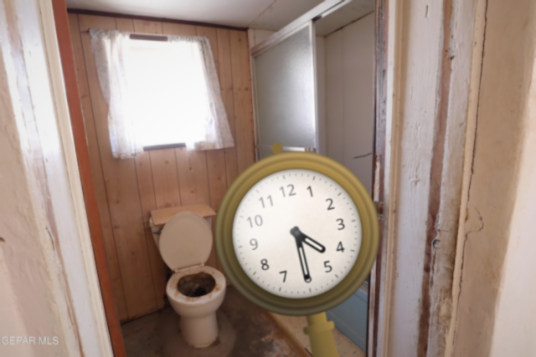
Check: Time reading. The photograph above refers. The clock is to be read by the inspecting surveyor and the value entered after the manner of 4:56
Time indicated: 4:30
